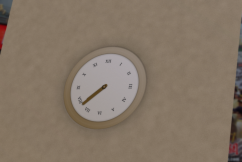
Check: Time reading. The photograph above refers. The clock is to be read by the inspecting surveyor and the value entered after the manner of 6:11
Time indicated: 7:38
